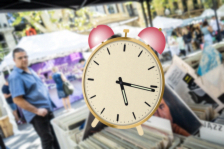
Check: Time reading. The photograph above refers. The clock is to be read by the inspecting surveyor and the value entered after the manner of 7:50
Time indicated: 5:16
